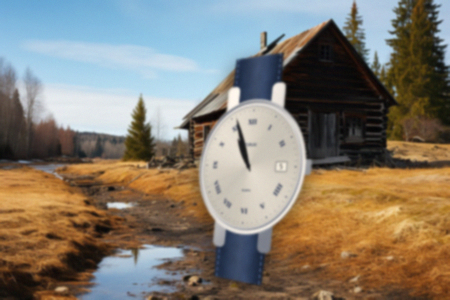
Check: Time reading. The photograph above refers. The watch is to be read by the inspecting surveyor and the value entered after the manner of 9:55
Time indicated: 10:56
